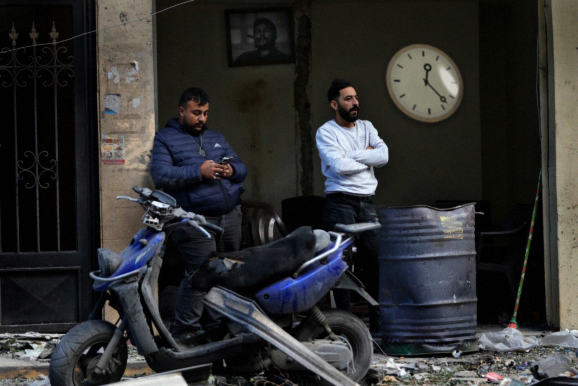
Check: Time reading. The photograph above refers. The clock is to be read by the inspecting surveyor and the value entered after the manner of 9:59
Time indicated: 12:23
